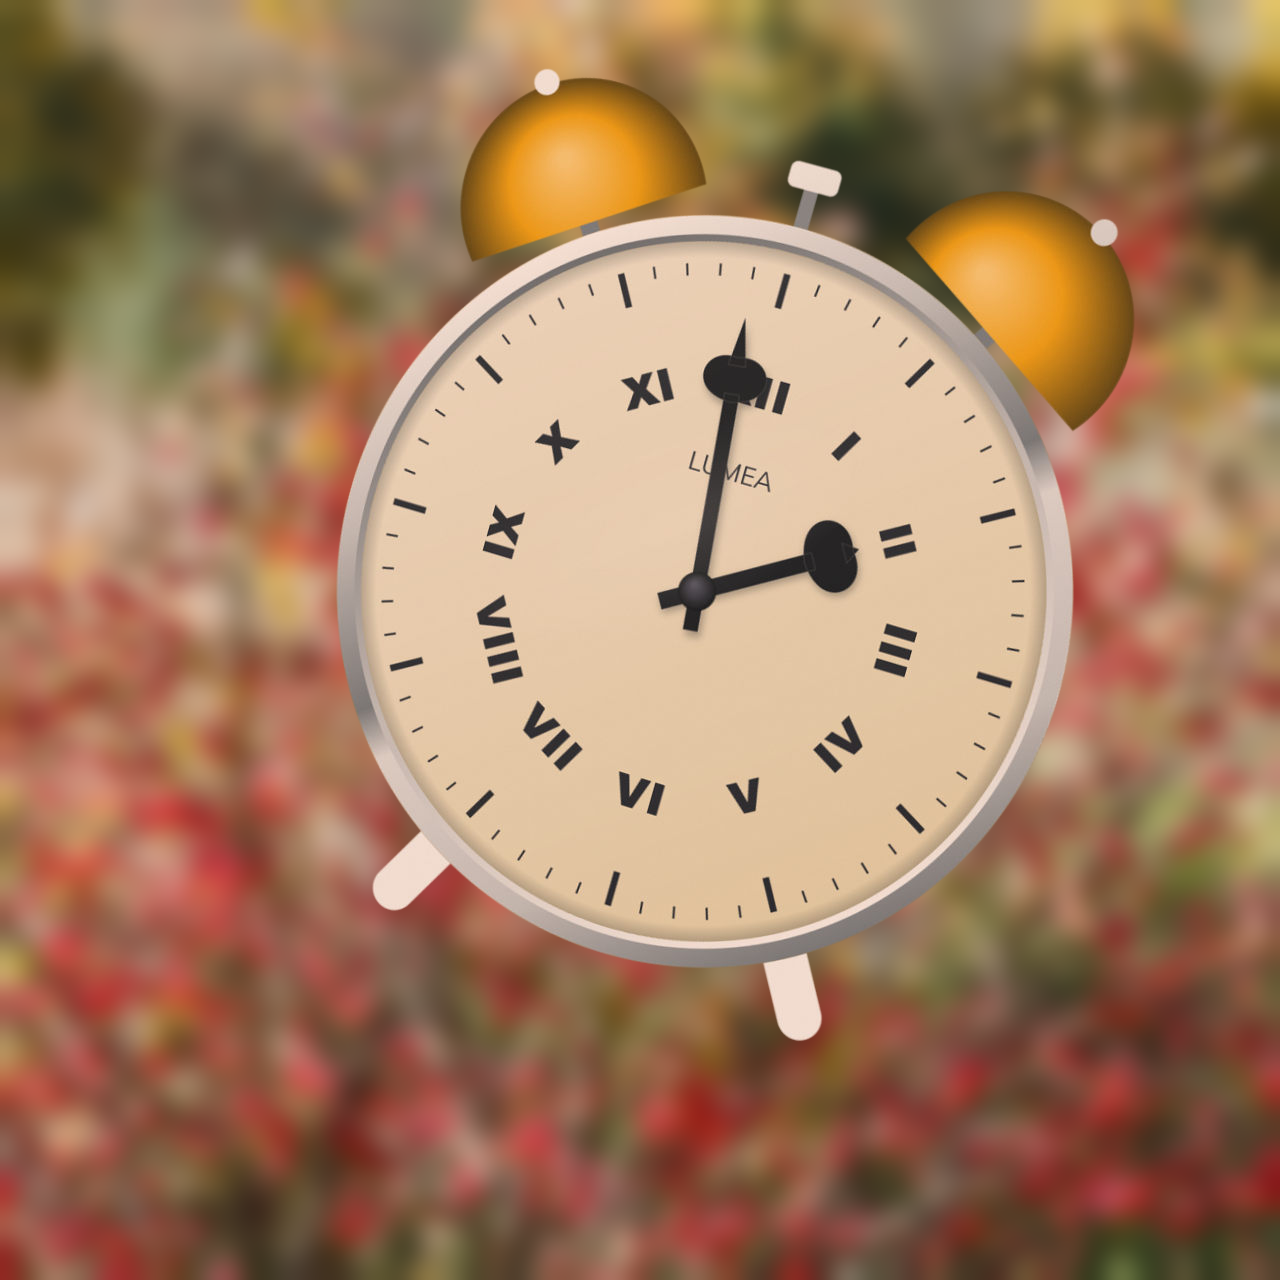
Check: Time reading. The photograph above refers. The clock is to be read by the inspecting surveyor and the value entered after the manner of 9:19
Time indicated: 1:59
